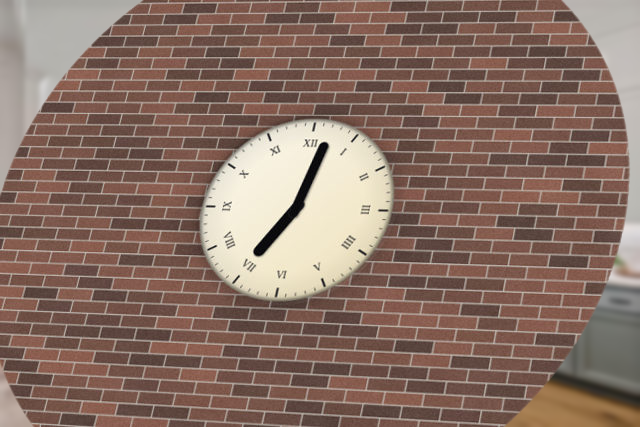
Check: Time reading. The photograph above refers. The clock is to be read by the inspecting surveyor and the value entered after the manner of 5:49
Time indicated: 7:02
